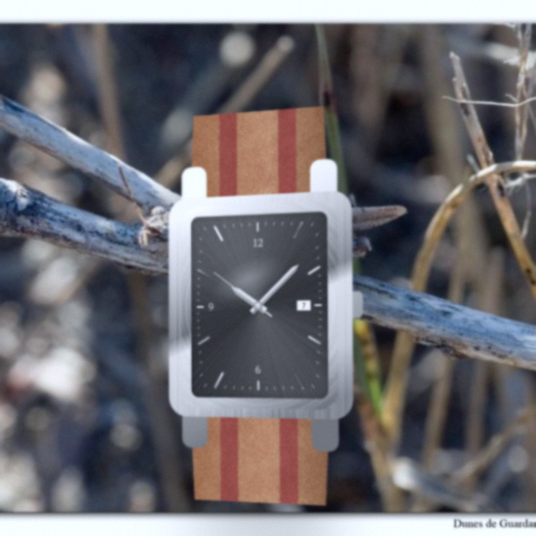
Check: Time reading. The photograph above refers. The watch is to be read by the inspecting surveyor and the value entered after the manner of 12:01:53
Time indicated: 10:07:51
